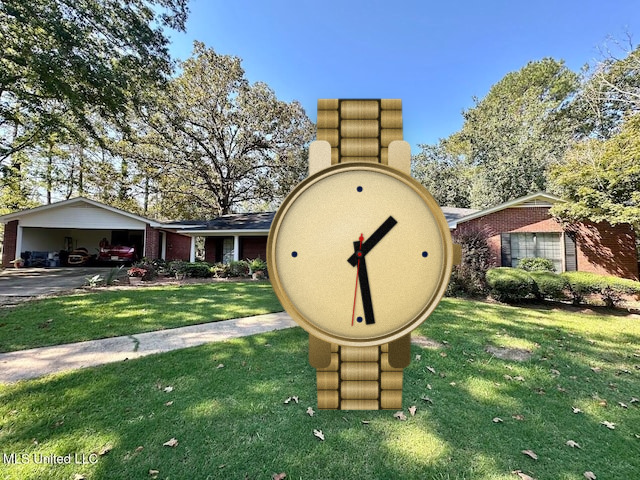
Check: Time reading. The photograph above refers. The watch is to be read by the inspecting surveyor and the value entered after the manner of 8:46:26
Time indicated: 1:28:31
